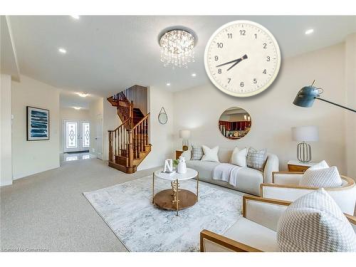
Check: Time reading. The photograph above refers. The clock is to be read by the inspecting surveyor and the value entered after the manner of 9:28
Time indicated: 7:42
